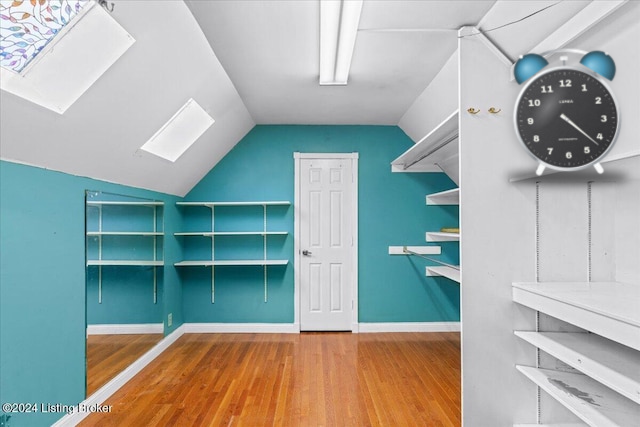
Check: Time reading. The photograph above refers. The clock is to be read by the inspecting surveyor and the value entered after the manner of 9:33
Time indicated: 4:22
